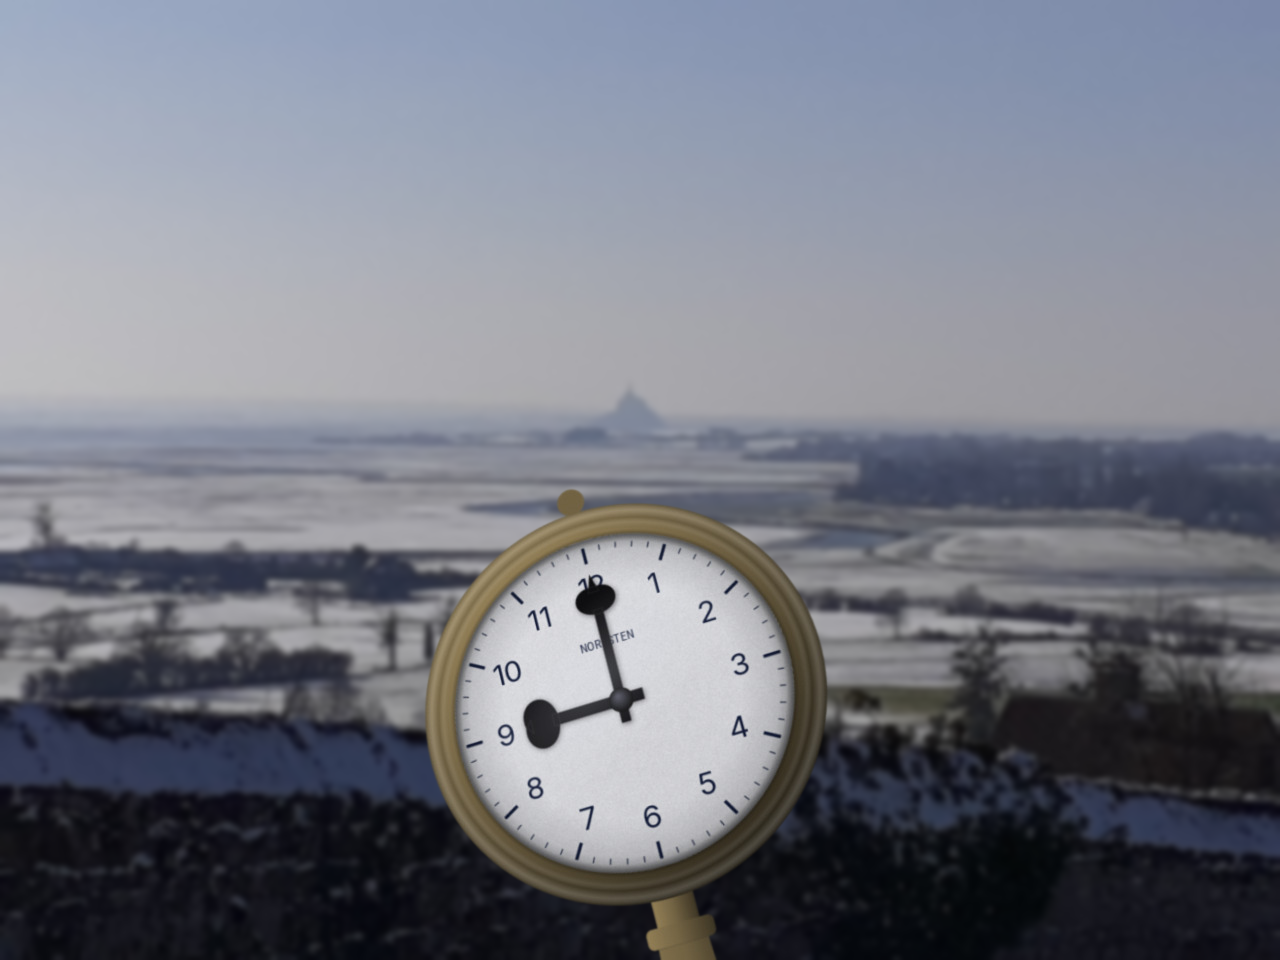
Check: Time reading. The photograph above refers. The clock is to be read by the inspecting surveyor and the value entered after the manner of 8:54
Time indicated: 9:00
